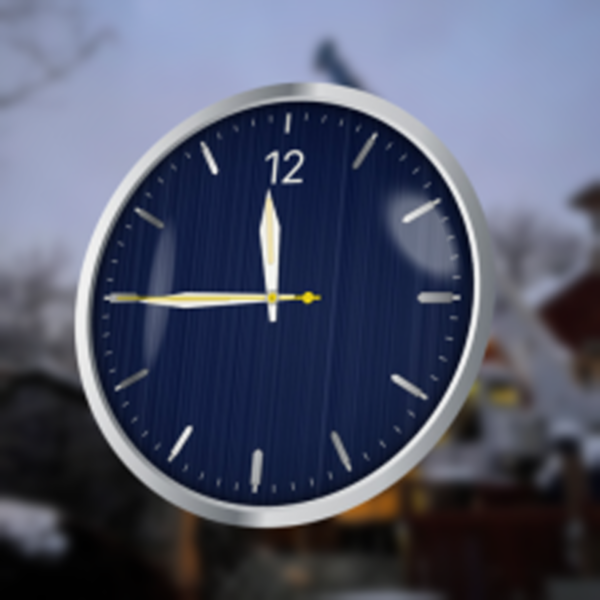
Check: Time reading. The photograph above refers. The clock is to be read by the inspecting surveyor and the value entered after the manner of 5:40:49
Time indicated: 11:44:45
